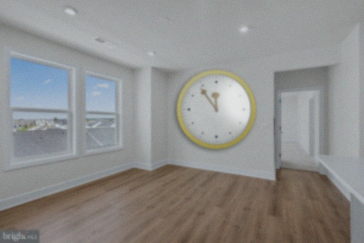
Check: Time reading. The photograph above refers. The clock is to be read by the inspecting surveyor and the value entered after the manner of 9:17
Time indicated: 11:54
